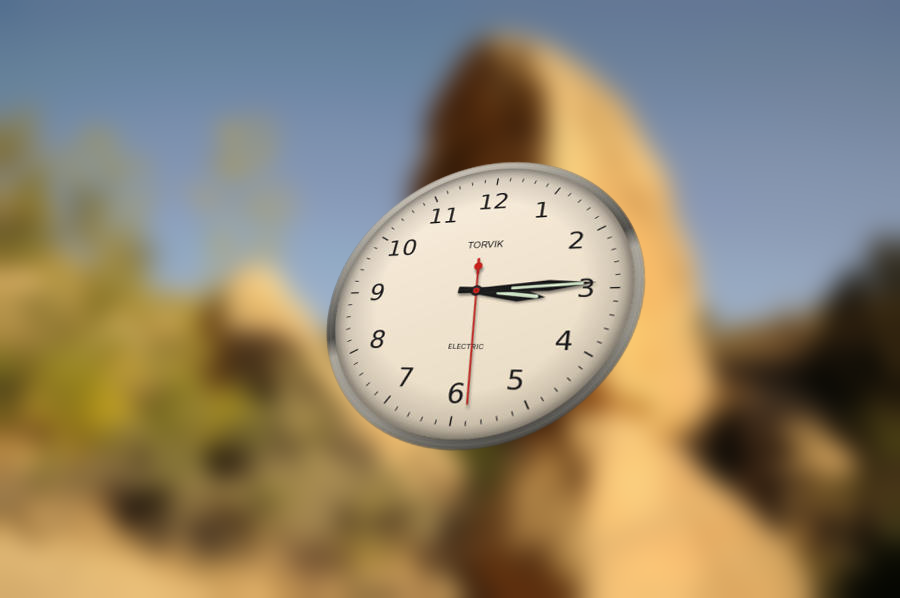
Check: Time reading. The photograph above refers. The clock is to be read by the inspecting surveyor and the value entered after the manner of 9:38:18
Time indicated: 3:14:29
